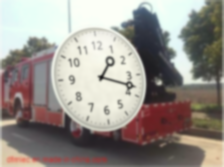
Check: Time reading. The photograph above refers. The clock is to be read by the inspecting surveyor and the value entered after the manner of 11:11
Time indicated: 1:18
